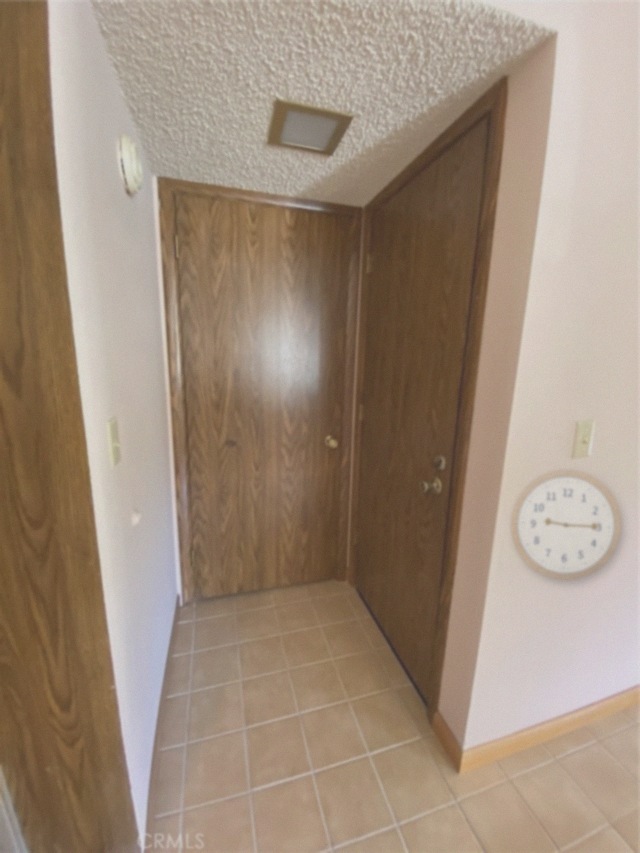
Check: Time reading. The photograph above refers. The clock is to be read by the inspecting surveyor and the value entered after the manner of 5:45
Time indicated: 9:15
